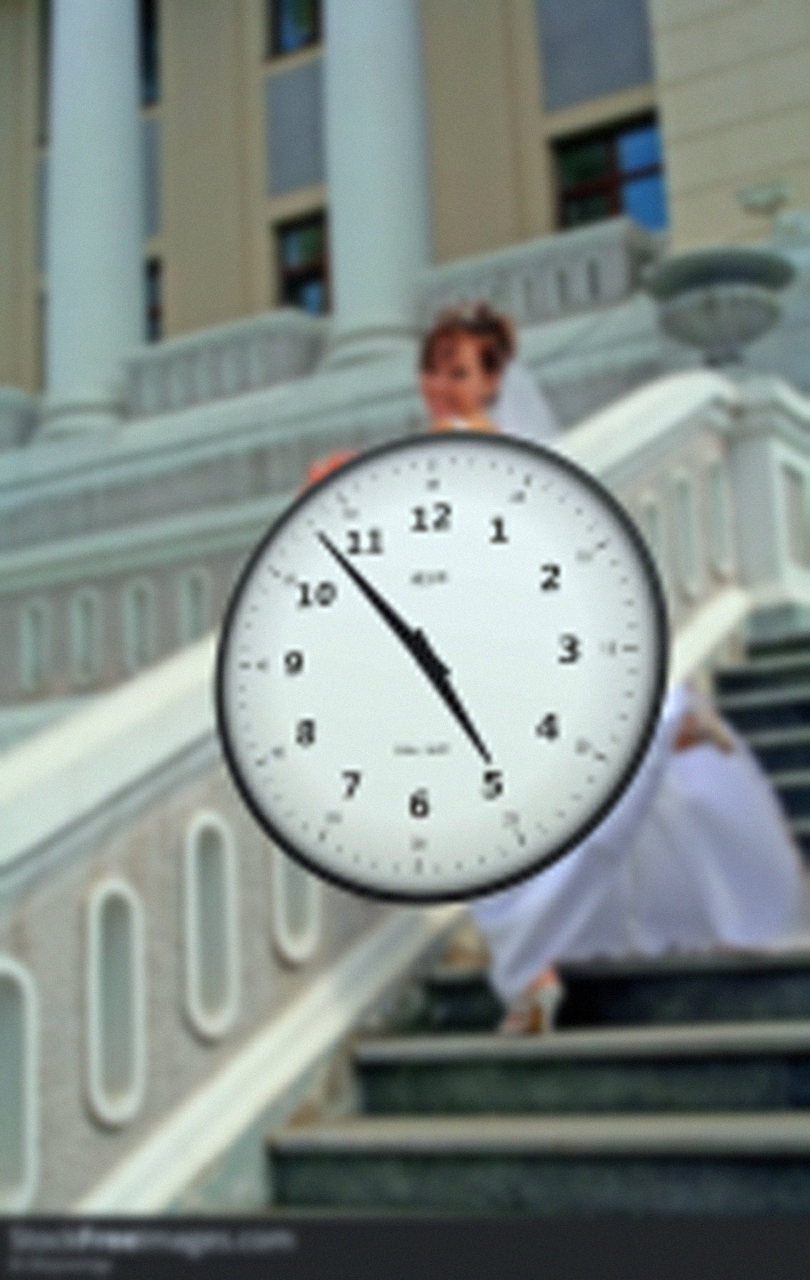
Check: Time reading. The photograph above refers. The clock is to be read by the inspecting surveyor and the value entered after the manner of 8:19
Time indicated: 4:53
